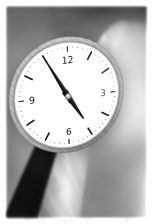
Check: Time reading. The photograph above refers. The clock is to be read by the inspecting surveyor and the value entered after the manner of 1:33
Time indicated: 4:55
